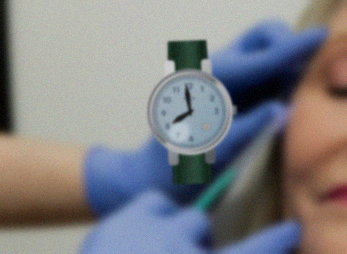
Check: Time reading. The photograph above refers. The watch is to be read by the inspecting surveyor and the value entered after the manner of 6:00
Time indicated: 7:59
